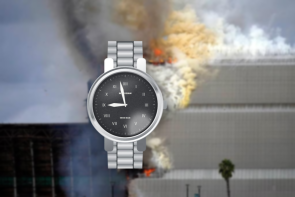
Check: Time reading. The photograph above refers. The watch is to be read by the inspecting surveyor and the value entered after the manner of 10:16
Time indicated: 8:58
